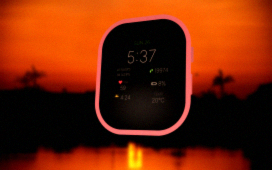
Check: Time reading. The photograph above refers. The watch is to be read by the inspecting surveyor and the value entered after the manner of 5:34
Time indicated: 5:37
